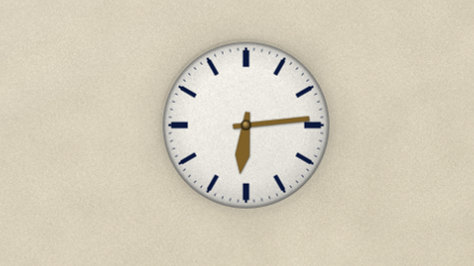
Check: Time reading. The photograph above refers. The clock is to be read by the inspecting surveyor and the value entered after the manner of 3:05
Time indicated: 6:14
